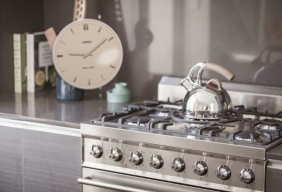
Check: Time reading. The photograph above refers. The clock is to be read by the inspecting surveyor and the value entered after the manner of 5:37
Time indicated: 9:09
